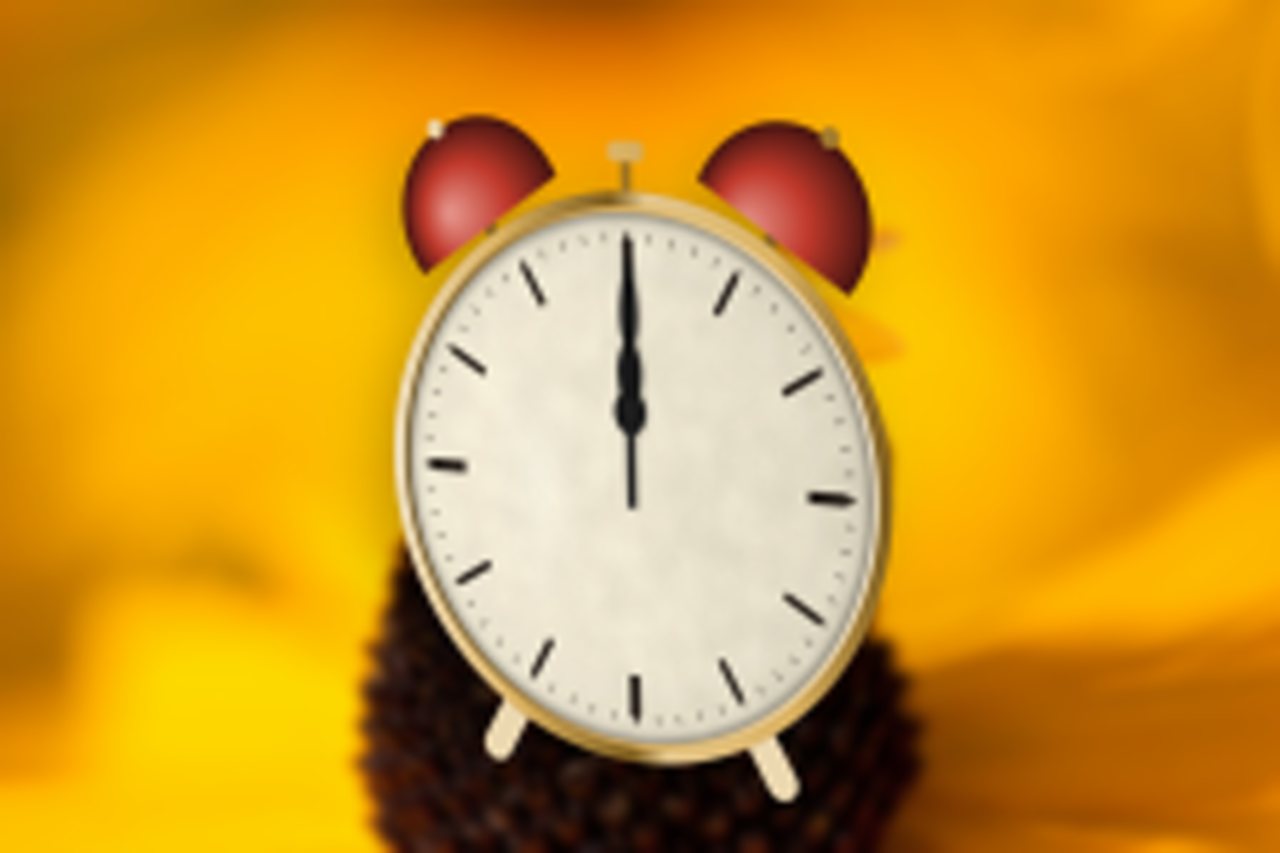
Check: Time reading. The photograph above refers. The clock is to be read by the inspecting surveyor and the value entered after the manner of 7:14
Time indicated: 12:00
